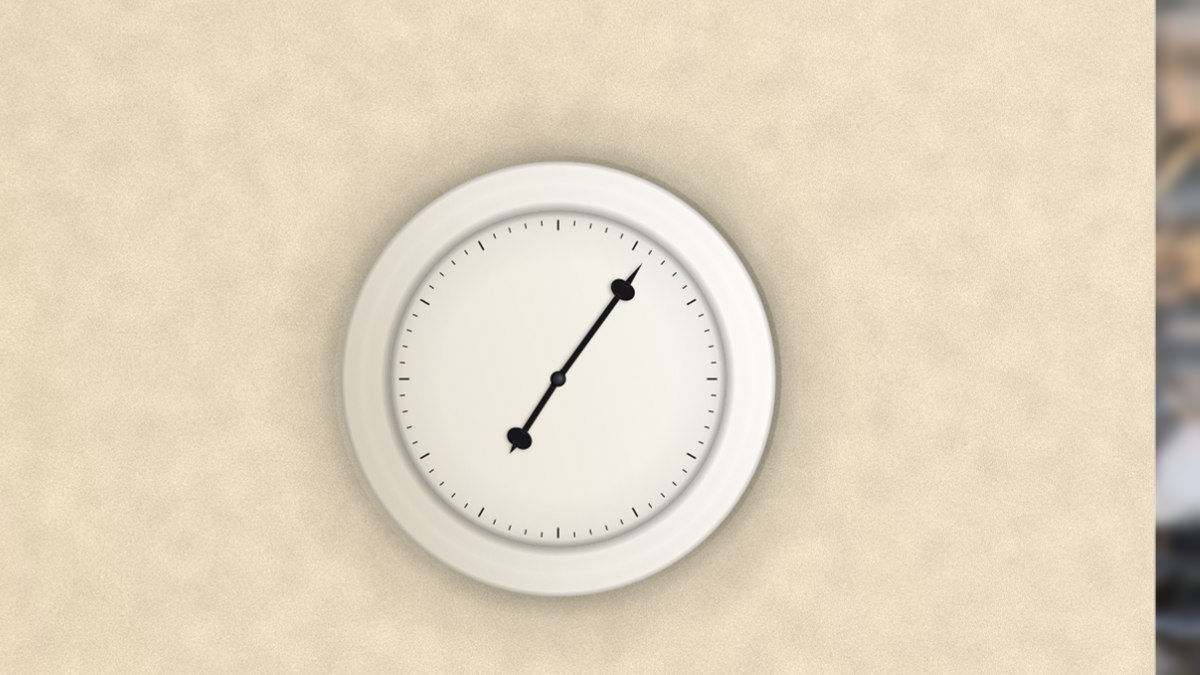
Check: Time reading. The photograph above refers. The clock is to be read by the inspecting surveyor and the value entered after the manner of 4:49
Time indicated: 7:06
